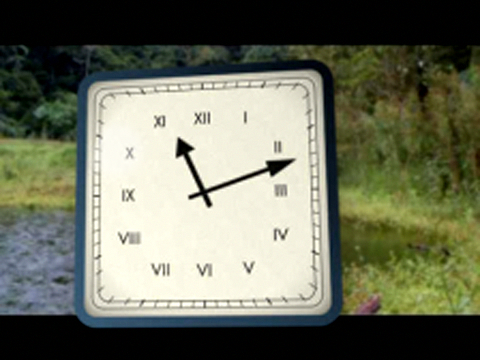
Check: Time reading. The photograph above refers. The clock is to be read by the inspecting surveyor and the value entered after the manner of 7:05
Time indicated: 11:12
